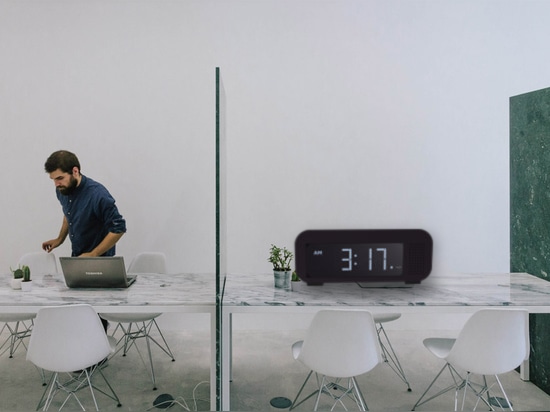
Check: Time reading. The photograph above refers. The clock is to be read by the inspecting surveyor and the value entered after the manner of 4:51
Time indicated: 3:17
